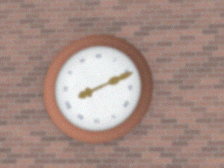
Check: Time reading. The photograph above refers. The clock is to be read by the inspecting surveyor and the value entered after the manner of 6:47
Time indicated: 8:11
